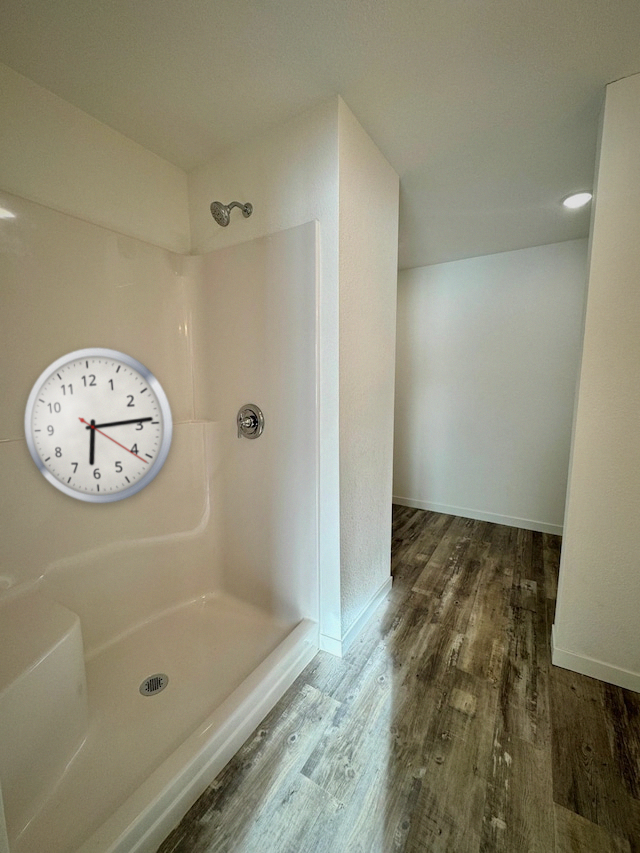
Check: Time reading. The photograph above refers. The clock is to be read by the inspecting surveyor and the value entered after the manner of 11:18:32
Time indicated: 6:14:21
